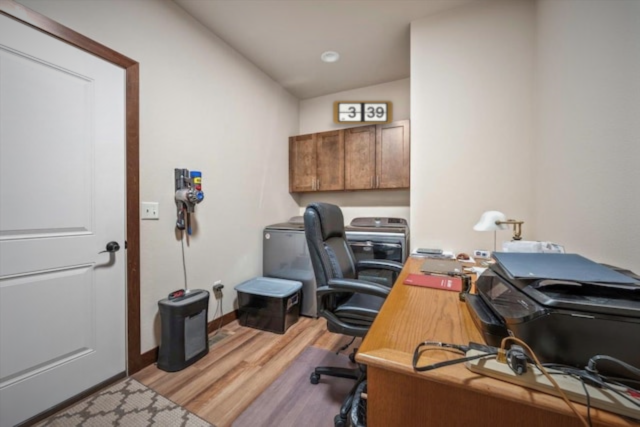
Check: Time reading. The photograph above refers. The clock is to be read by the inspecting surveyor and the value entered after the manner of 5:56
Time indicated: 3:39
